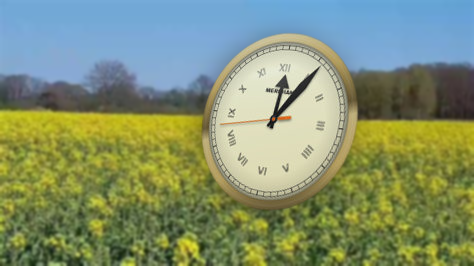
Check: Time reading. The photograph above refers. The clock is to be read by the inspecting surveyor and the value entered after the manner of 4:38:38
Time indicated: 12:05:43
